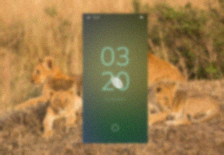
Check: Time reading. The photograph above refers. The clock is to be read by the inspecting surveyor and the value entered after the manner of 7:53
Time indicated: 3:20
